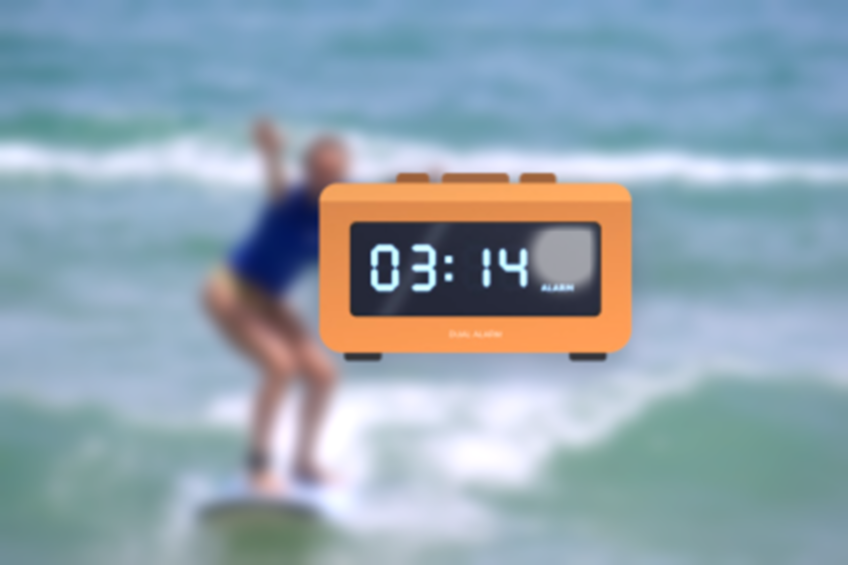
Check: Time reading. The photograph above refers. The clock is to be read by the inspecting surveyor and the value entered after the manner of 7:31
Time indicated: 3:14
